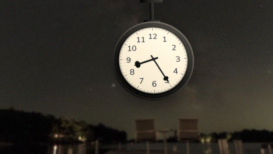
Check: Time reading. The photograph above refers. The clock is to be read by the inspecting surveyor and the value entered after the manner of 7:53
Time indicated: 8:25
